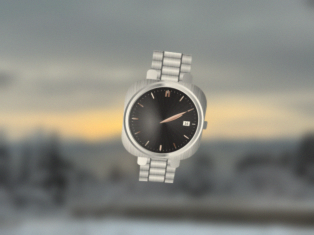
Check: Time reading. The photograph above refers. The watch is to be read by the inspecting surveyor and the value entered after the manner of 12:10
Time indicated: 2:10
